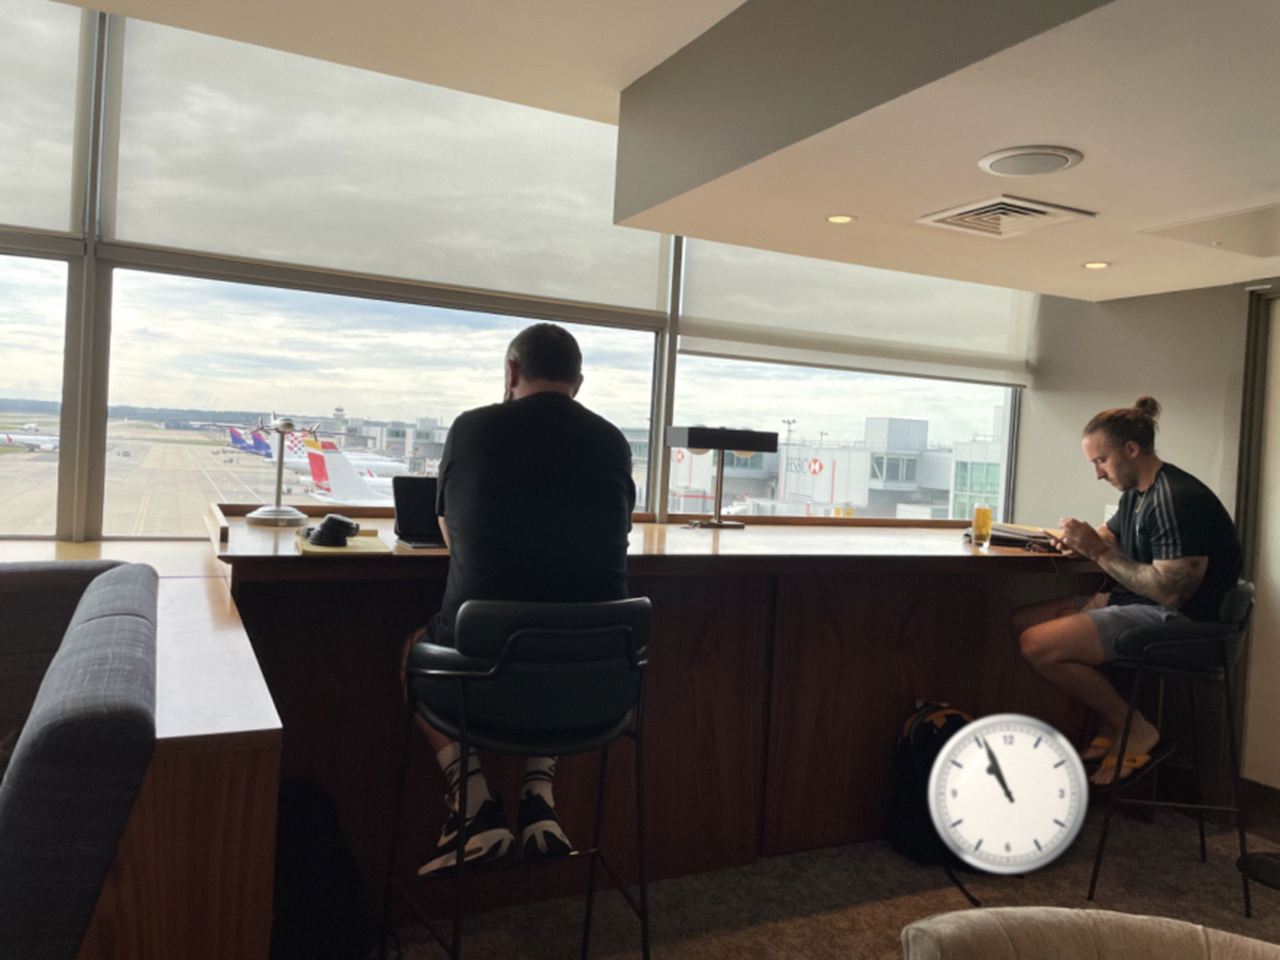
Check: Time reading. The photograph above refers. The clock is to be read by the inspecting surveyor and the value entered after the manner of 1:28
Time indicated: 10:56
